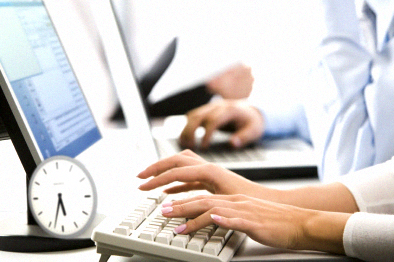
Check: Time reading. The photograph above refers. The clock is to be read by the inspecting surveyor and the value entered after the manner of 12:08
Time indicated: 5:33
